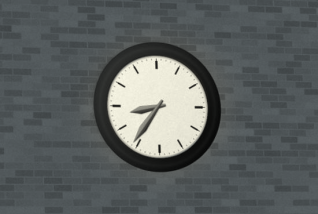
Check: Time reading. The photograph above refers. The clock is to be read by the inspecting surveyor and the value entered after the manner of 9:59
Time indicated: 8:36
